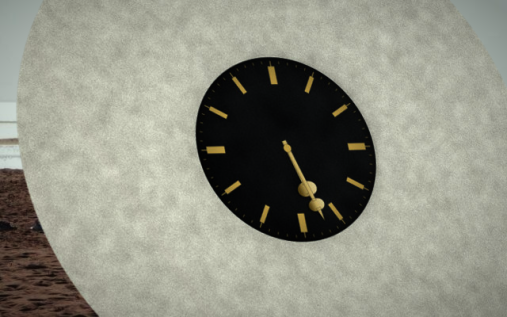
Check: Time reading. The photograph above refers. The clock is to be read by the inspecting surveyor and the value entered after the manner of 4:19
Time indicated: 5:27
